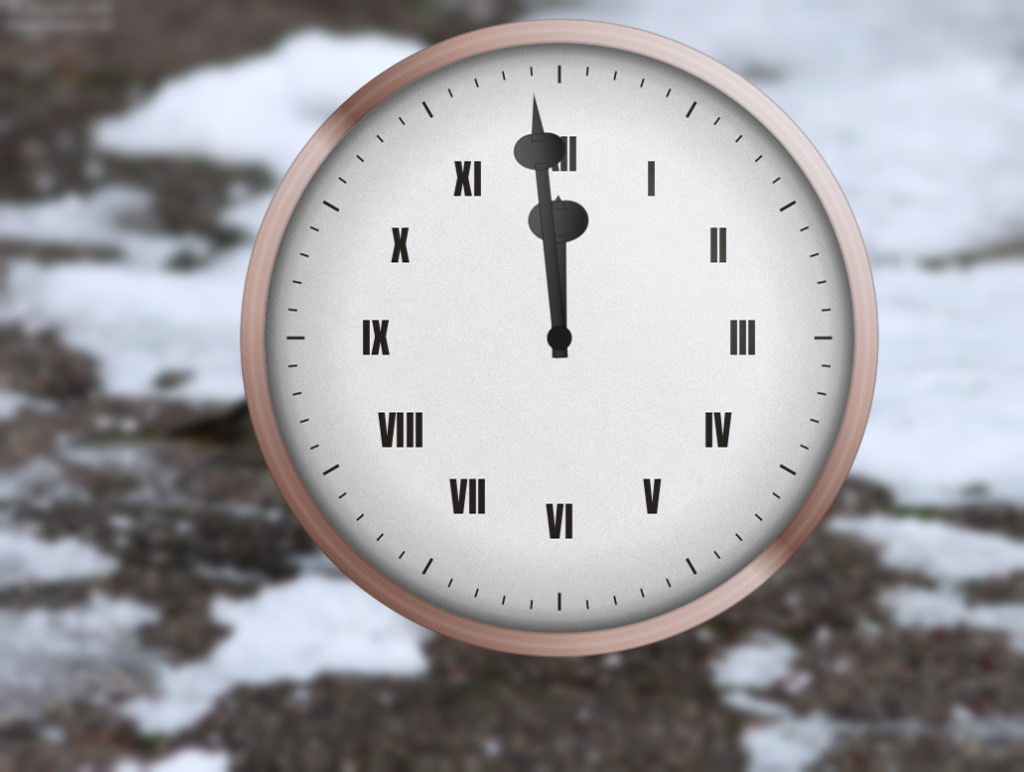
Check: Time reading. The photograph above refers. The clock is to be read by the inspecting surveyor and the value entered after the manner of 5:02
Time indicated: 11:59
